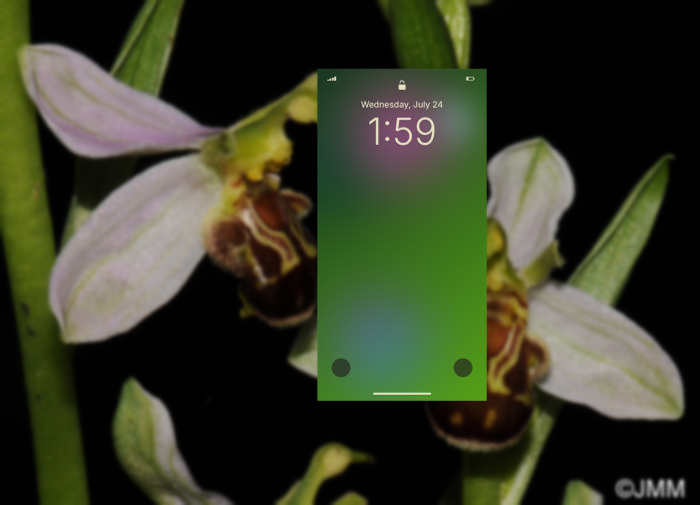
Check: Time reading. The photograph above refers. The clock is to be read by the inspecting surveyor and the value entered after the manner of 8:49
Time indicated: 1:59
